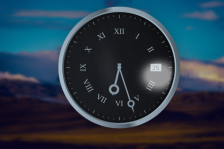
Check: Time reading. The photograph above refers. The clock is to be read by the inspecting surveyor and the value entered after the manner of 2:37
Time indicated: 6:27
